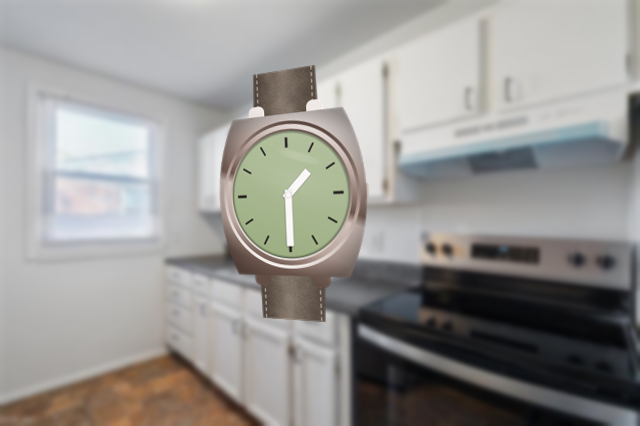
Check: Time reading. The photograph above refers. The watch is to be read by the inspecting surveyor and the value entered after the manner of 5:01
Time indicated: 1:30
